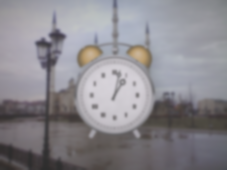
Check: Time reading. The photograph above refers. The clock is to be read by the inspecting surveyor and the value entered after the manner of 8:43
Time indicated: 1:02
